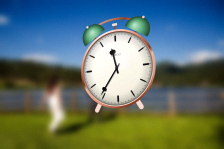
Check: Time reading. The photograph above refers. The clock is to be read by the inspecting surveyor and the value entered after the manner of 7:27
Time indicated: 11:36
